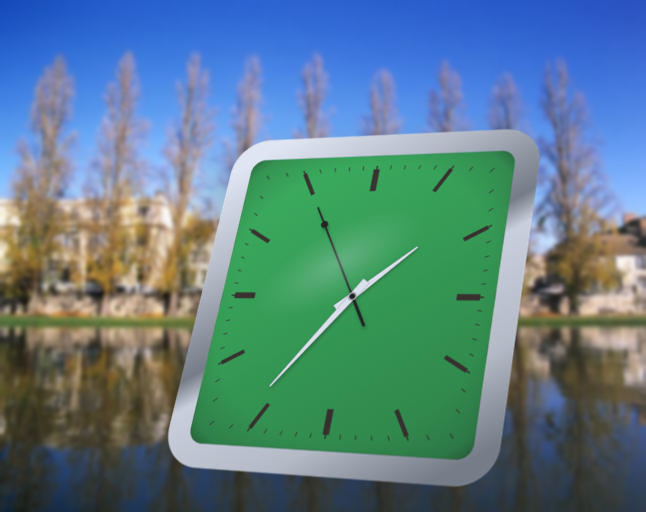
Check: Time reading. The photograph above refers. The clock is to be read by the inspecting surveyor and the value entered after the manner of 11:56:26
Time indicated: 1:35:55
